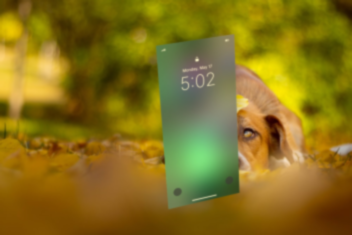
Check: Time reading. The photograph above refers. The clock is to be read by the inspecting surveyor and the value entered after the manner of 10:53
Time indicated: 5:02
